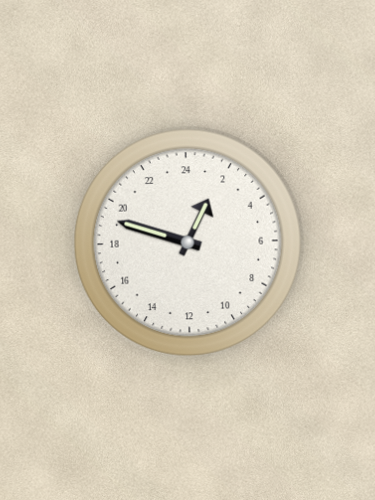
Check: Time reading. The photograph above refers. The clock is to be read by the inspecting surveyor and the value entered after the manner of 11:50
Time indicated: 1:48
